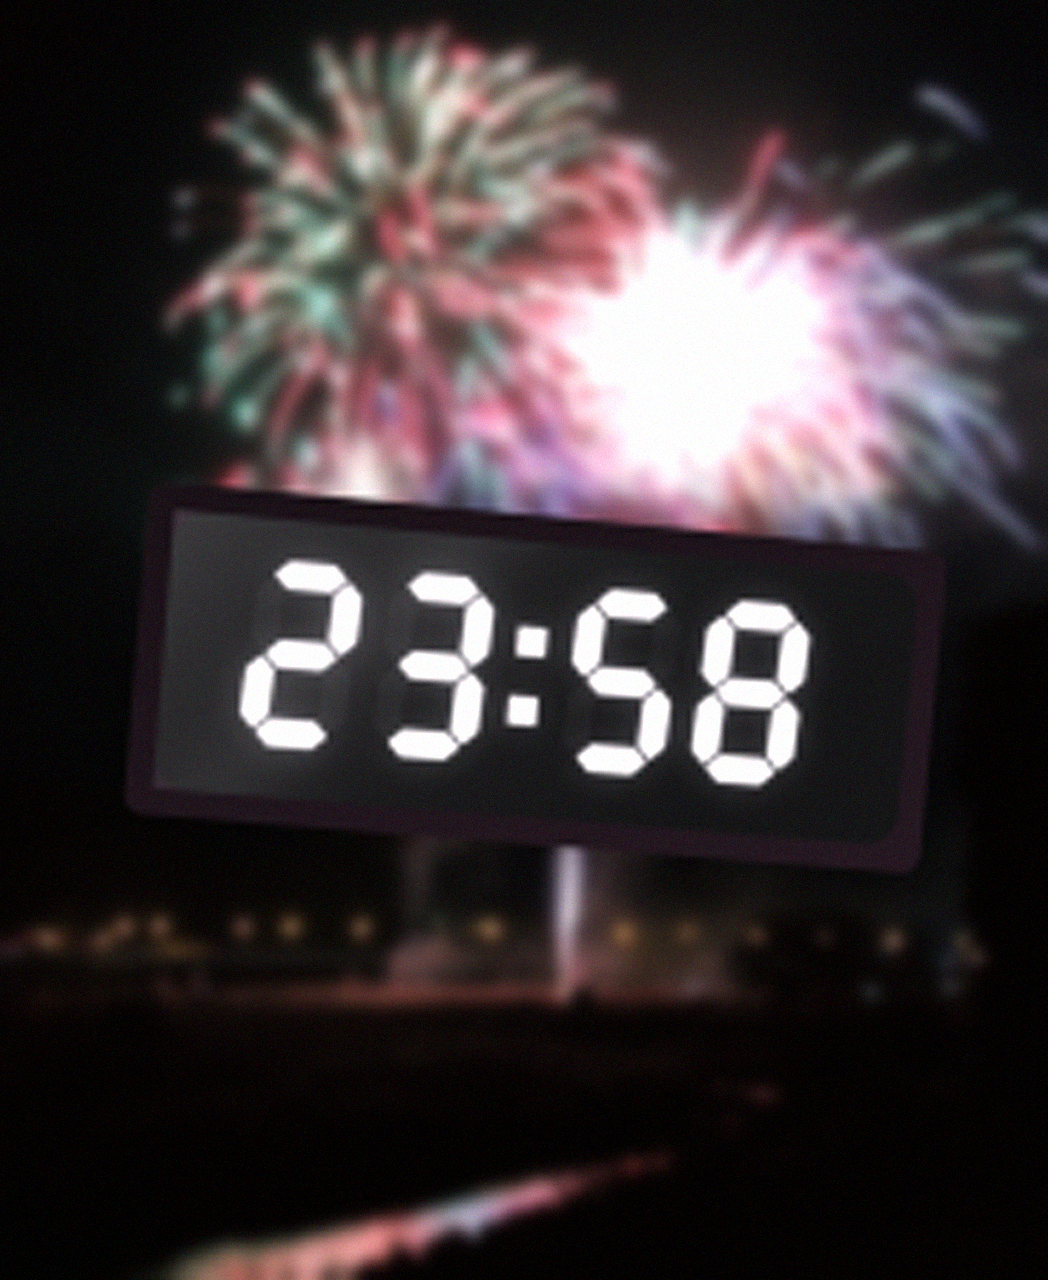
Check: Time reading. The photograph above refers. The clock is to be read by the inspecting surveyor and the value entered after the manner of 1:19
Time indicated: 23:58
